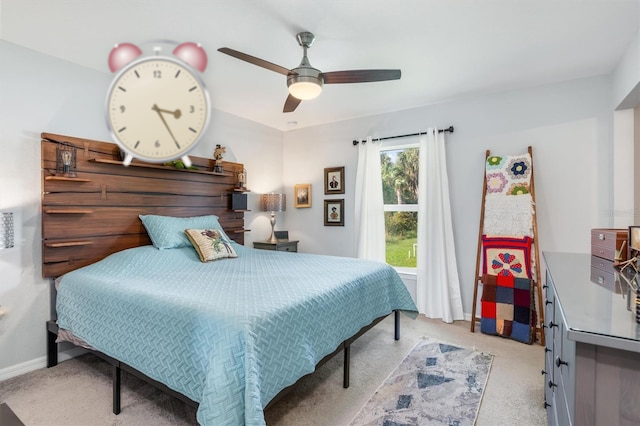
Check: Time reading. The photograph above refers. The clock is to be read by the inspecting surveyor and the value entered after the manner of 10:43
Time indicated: 3:25
